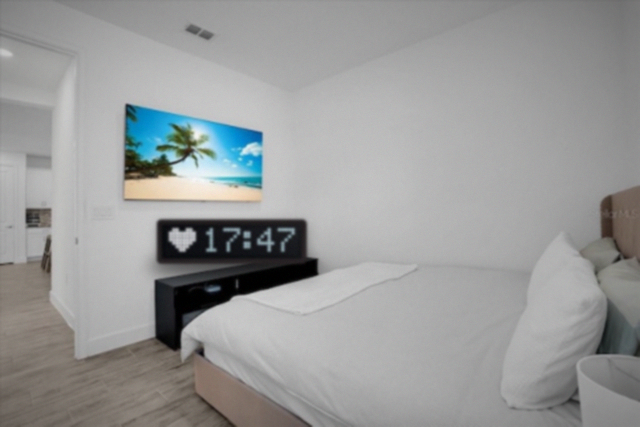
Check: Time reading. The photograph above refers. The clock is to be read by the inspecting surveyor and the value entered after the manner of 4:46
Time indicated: 17:47
